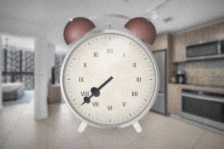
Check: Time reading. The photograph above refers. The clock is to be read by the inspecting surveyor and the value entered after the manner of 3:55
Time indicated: 7:38
